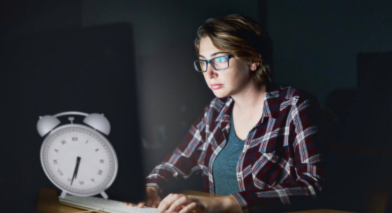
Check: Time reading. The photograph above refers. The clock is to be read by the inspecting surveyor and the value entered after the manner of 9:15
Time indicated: 6:34
